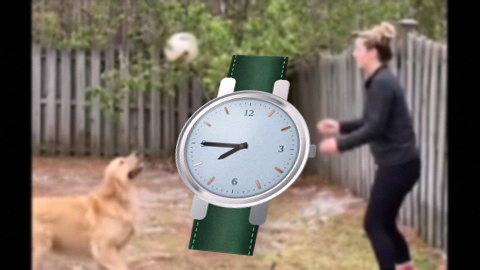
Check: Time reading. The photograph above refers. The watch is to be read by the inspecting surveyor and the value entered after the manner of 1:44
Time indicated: 7:45
